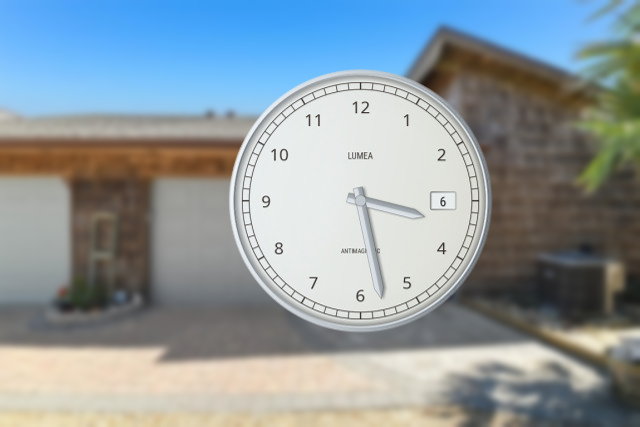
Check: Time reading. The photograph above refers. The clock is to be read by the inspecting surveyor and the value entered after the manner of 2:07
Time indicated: 3:28
